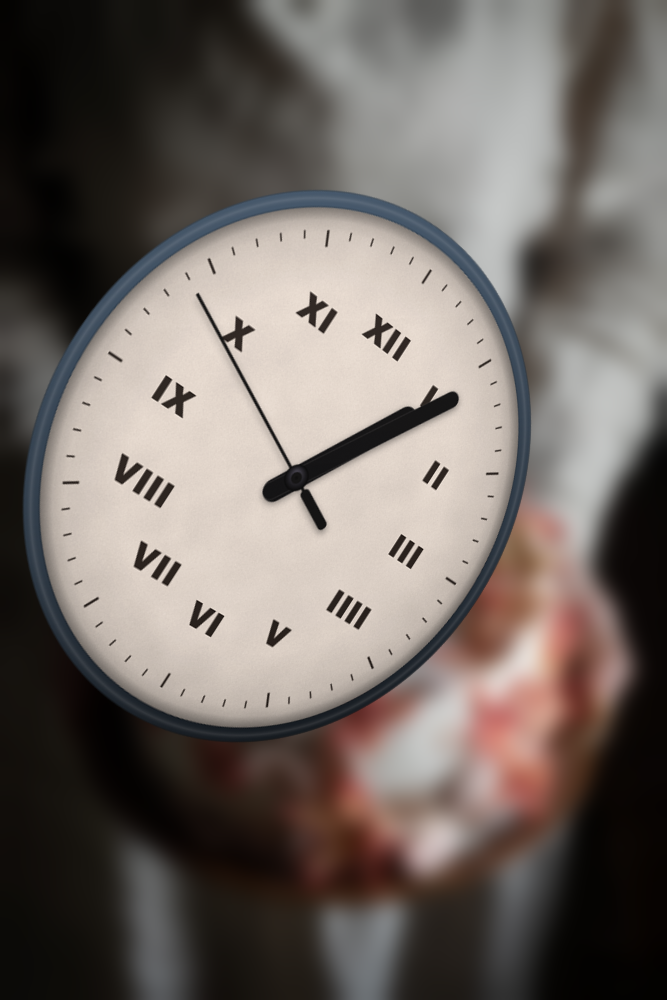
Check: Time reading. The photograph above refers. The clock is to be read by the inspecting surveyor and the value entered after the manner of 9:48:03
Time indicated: 1:05:49
